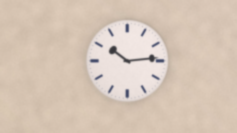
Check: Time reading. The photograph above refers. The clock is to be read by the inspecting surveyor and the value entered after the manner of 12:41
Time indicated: 10:14
